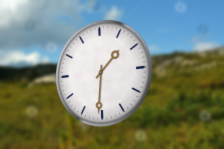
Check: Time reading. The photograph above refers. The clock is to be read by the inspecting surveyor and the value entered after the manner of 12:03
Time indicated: 1:31
